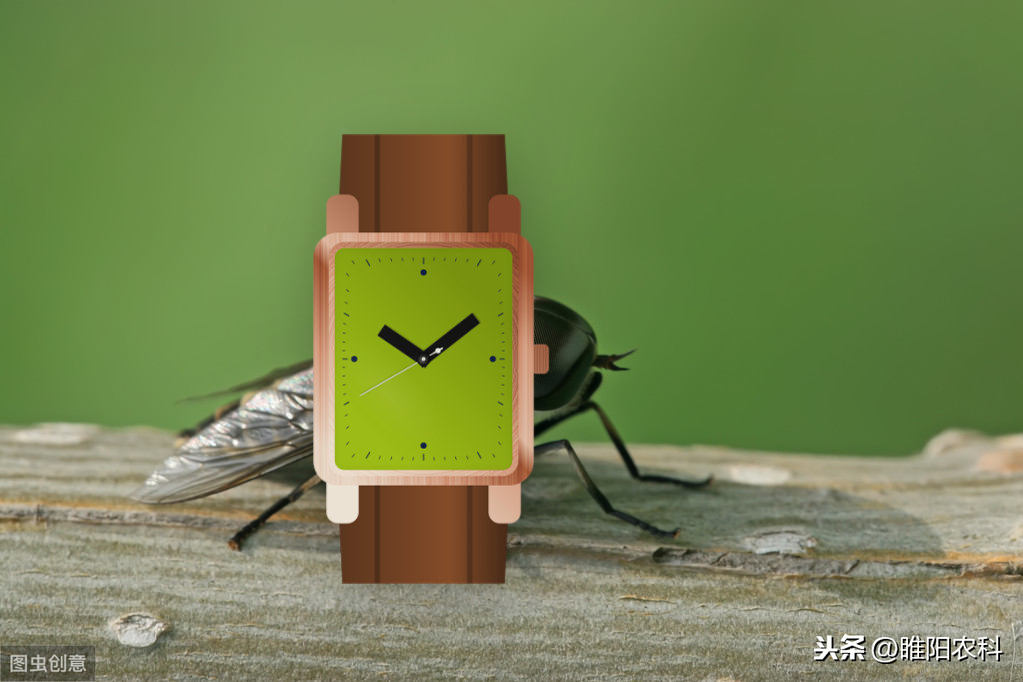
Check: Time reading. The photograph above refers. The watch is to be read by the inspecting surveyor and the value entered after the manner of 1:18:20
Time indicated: 10:08:40
